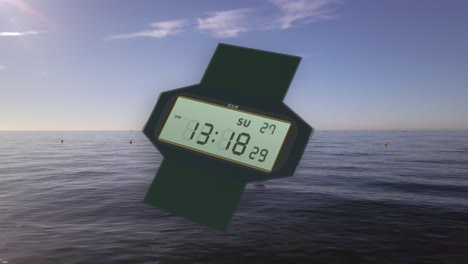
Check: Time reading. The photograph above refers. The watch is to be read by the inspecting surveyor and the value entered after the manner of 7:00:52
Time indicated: 13:18:29
